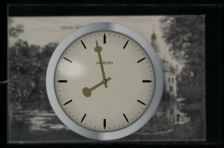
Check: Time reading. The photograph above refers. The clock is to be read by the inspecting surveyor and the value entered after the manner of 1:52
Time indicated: 7:58
